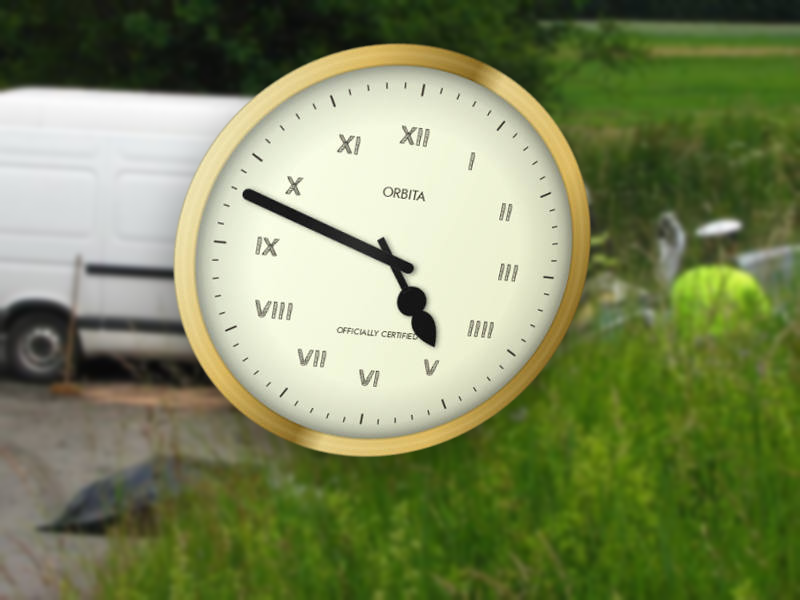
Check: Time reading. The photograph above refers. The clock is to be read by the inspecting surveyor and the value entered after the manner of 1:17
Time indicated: 4:48
